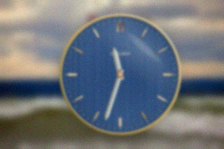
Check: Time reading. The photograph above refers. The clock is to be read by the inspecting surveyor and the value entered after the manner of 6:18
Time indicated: 11:33
